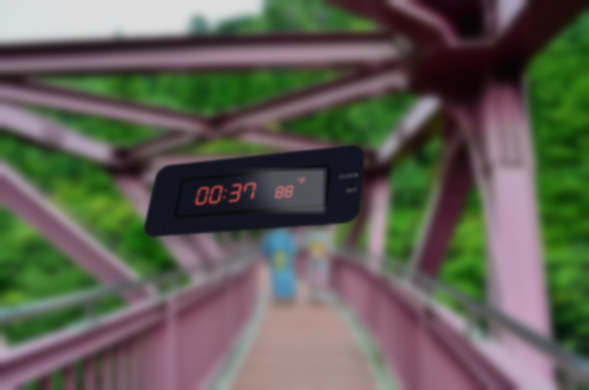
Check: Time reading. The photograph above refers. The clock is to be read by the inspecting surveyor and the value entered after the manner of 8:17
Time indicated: 0:37
